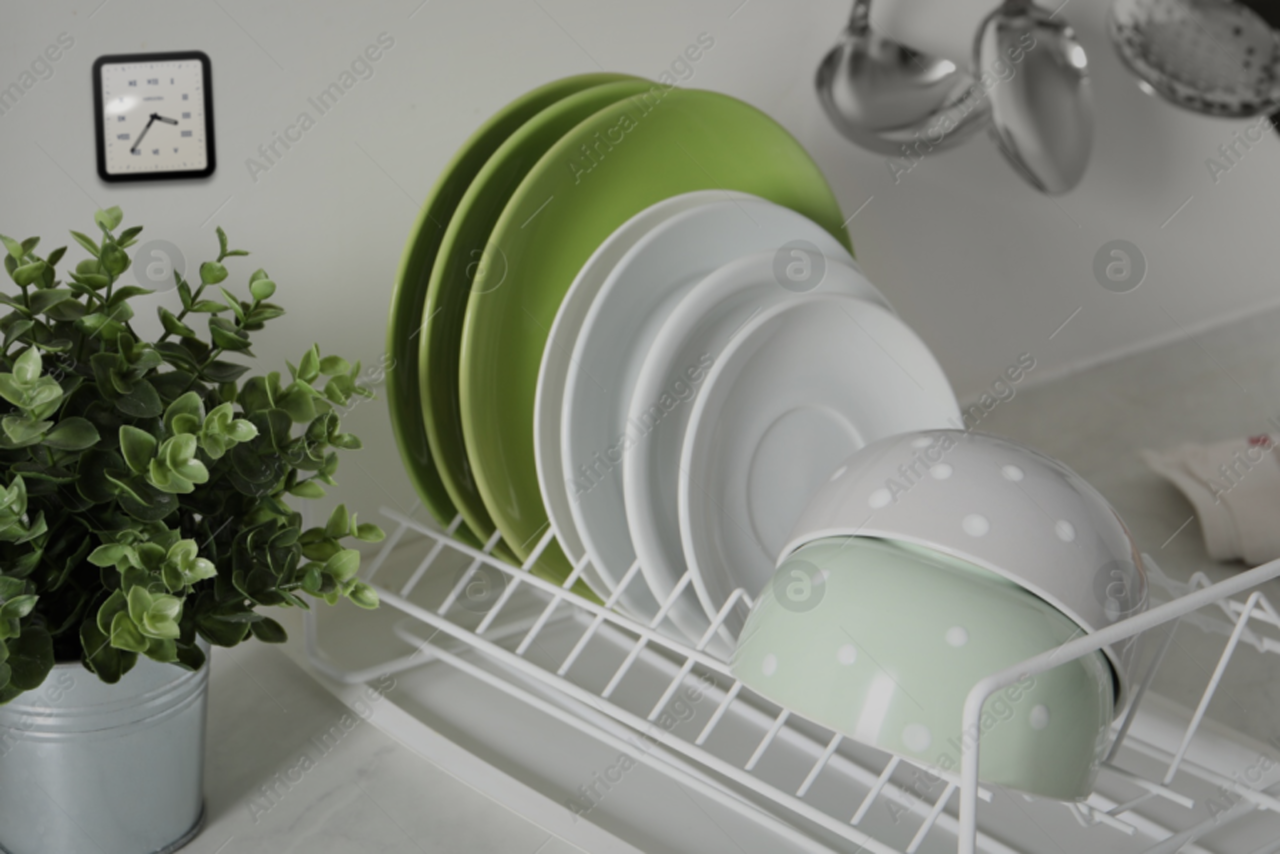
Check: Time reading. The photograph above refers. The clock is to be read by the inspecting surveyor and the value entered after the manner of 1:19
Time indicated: 3:36
